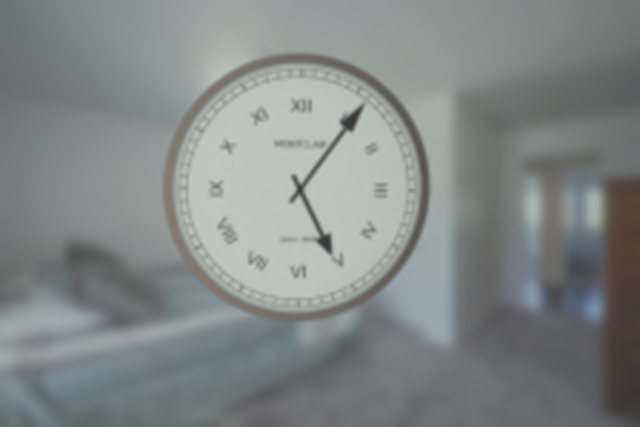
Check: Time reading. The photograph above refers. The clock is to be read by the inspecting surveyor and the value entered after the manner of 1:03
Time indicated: 5:06
